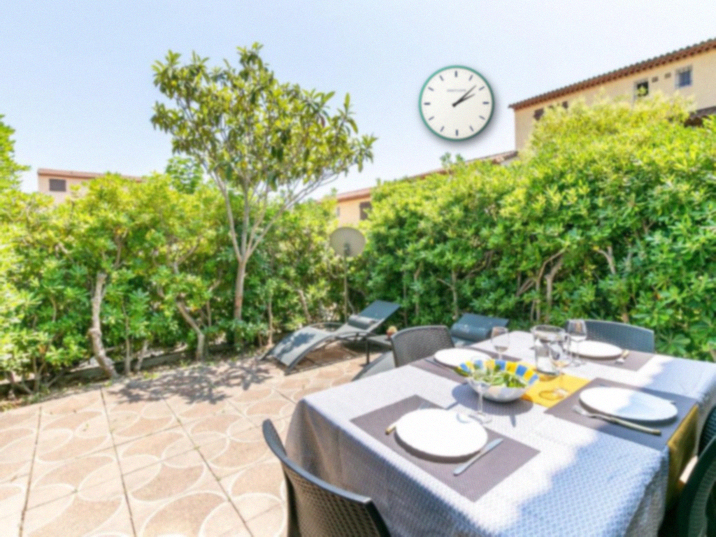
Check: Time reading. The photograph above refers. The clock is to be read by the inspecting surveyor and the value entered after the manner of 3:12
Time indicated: 2:08
